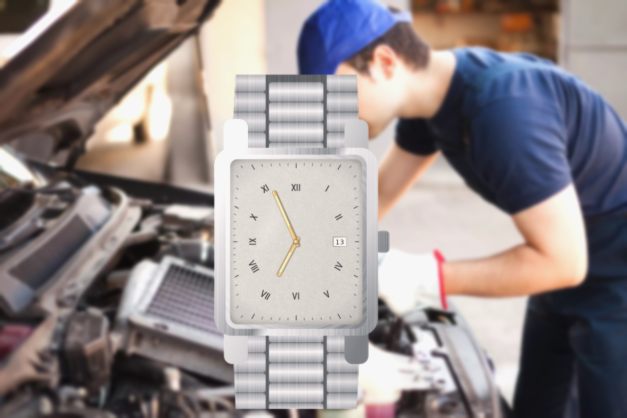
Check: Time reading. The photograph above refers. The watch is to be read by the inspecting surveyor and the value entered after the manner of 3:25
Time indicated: 6:56
